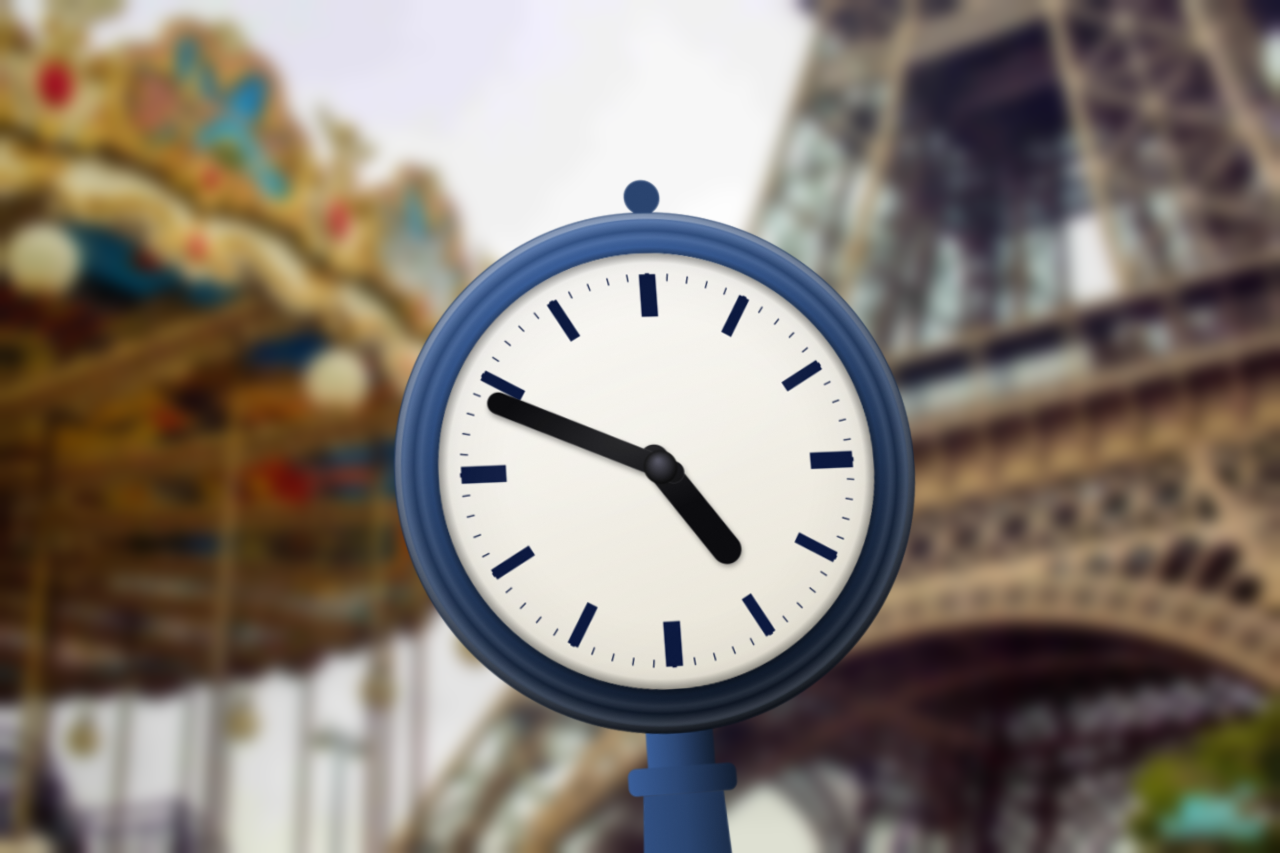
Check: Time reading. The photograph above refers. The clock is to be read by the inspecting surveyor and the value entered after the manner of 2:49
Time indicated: 4:49
